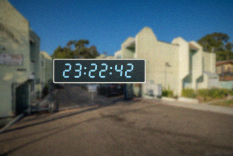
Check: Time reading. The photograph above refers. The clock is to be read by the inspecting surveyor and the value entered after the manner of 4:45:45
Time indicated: 23:22:42
